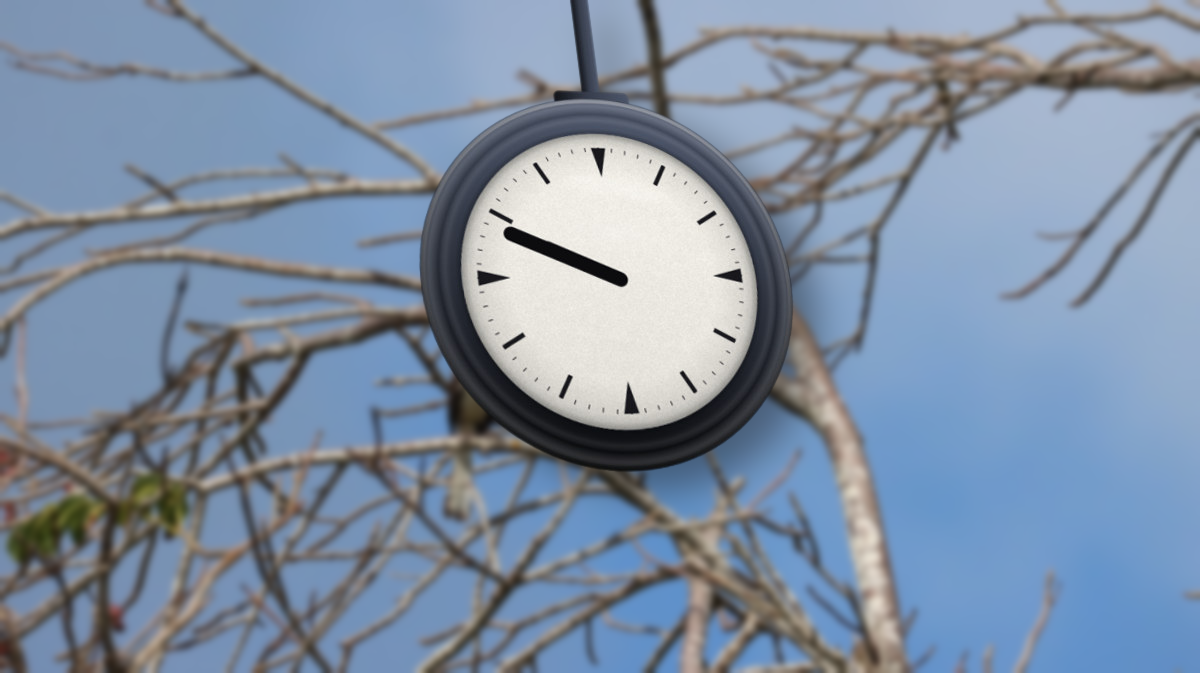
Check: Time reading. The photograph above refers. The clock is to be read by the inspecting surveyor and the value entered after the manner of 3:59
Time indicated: 9:49
